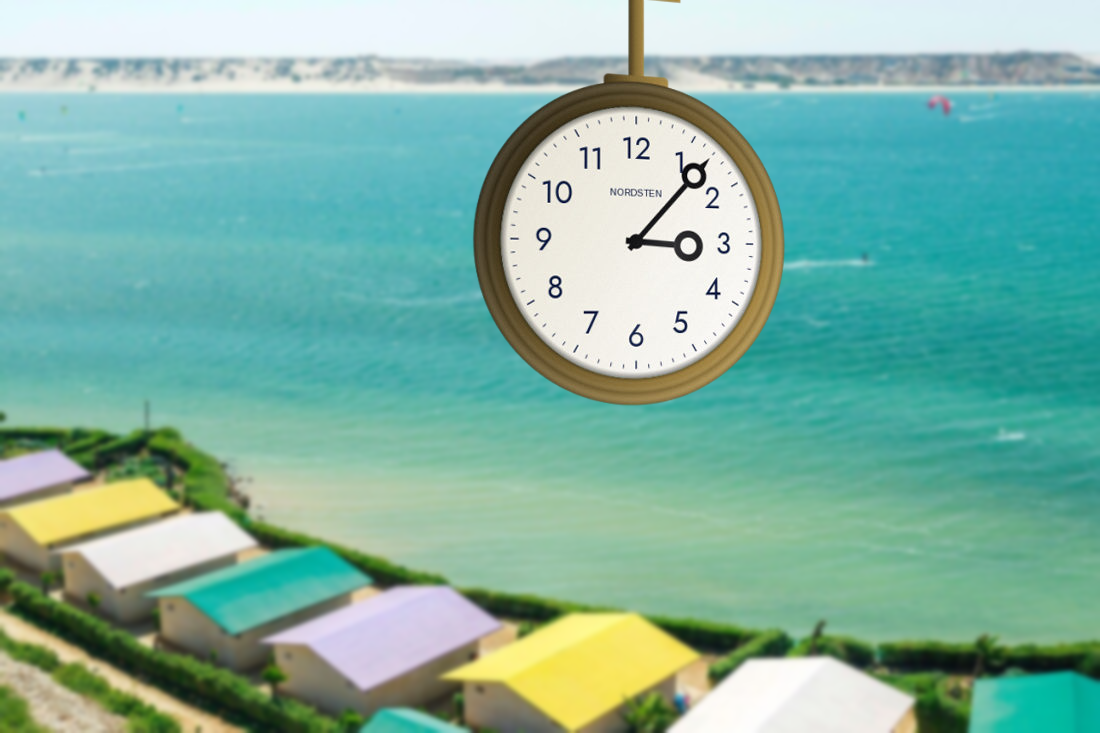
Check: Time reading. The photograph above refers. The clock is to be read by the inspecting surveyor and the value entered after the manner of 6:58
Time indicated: 3:07
